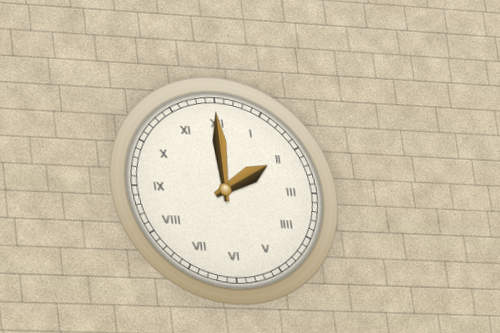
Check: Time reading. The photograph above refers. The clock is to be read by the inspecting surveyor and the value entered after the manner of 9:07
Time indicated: 2:00
